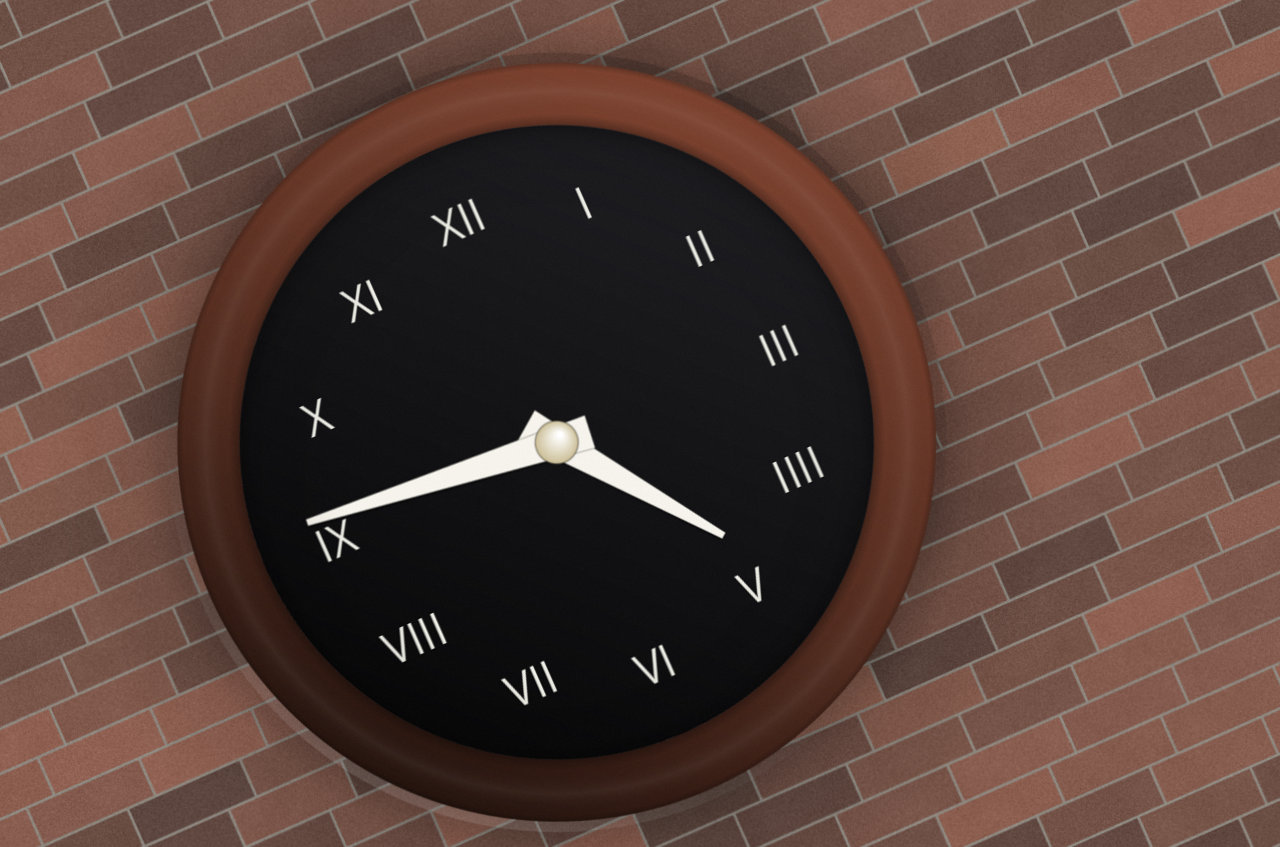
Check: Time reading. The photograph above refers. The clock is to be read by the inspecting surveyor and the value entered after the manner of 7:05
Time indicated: 4:46
